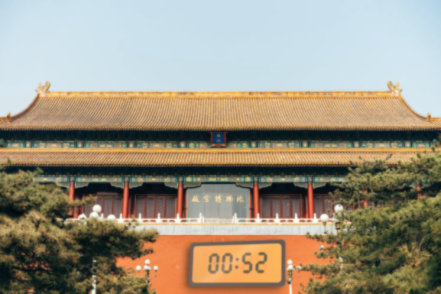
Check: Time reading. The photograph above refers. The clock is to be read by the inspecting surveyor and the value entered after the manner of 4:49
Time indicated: 0:52
